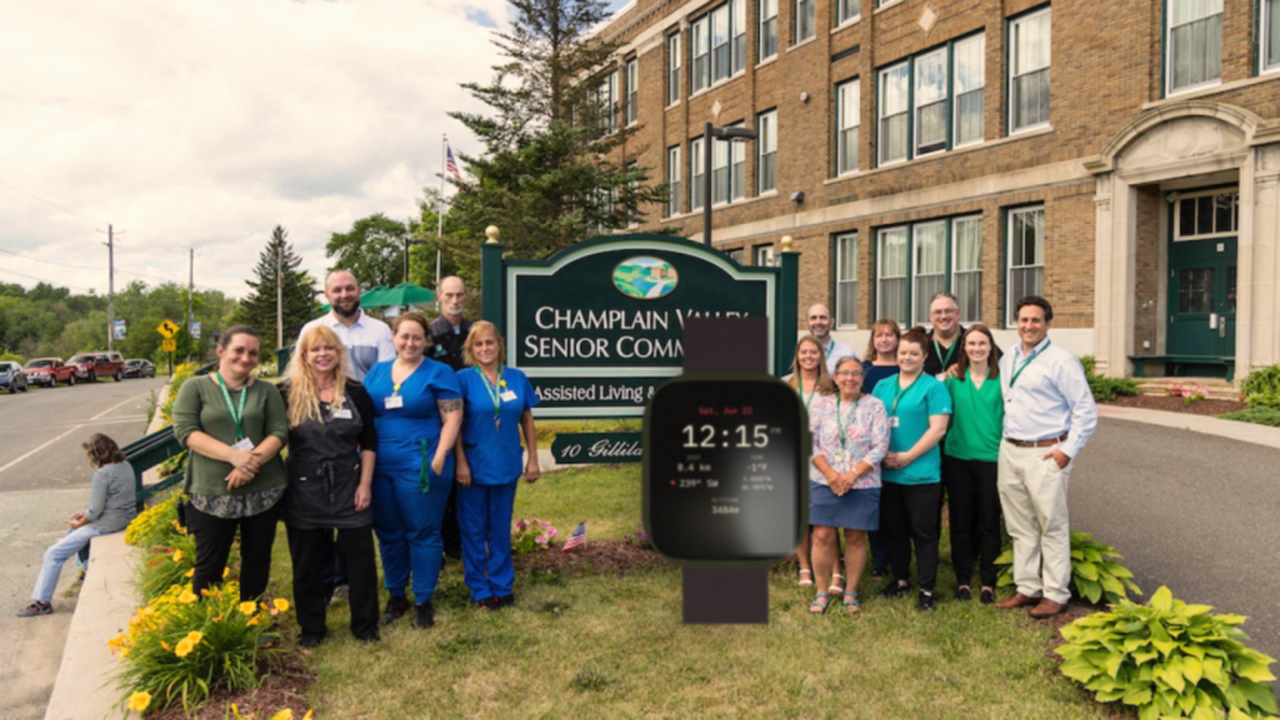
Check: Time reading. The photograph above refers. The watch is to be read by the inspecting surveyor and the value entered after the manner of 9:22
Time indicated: 12:15
